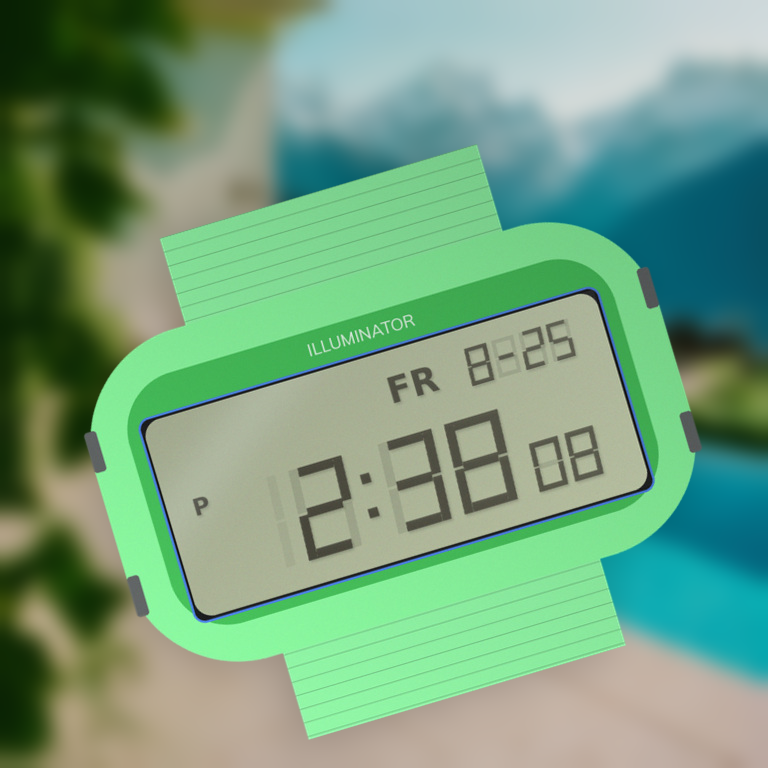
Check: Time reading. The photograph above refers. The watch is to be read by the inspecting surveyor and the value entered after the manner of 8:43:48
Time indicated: 2:38:08
